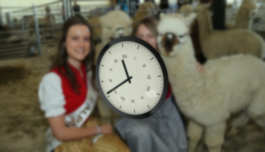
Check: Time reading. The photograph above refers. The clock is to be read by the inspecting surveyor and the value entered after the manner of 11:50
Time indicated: 11:41
